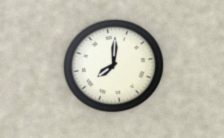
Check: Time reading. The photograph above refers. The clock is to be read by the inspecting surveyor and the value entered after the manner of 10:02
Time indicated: 8:02
